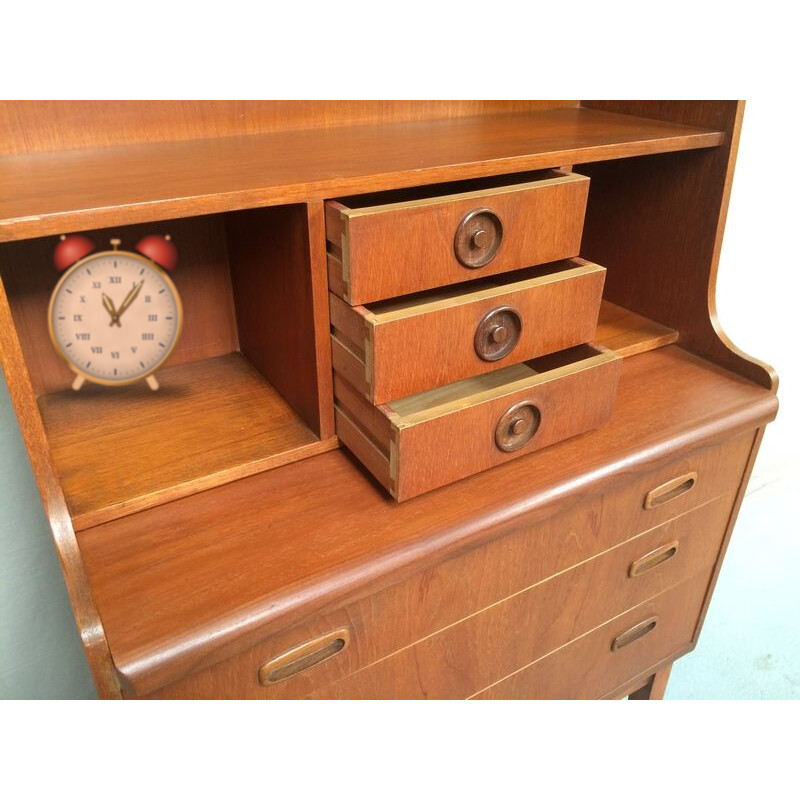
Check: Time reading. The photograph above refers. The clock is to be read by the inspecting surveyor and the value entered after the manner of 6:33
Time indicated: 11:06
